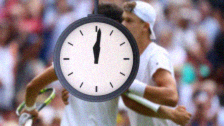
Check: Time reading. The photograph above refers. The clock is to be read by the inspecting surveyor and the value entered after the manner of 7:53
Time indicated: 12:01
